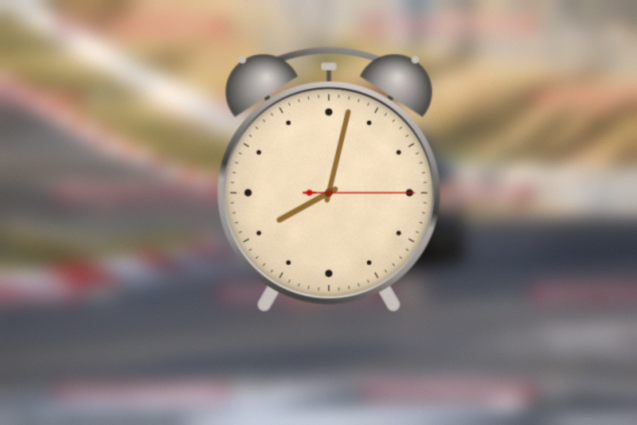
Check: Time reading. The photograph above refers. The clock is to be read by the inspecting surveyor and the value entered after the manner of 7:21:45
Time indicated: 8:02:15
